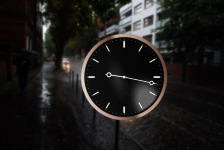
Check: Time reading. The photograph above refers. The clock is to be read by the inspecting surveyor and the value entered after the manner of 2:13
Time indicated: 9:17
